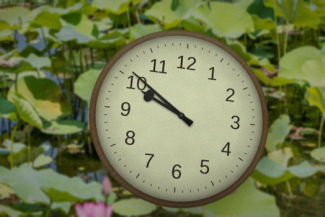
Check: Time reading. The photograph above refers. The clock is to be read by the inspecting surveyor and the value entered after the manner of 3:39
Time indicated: 9:51
